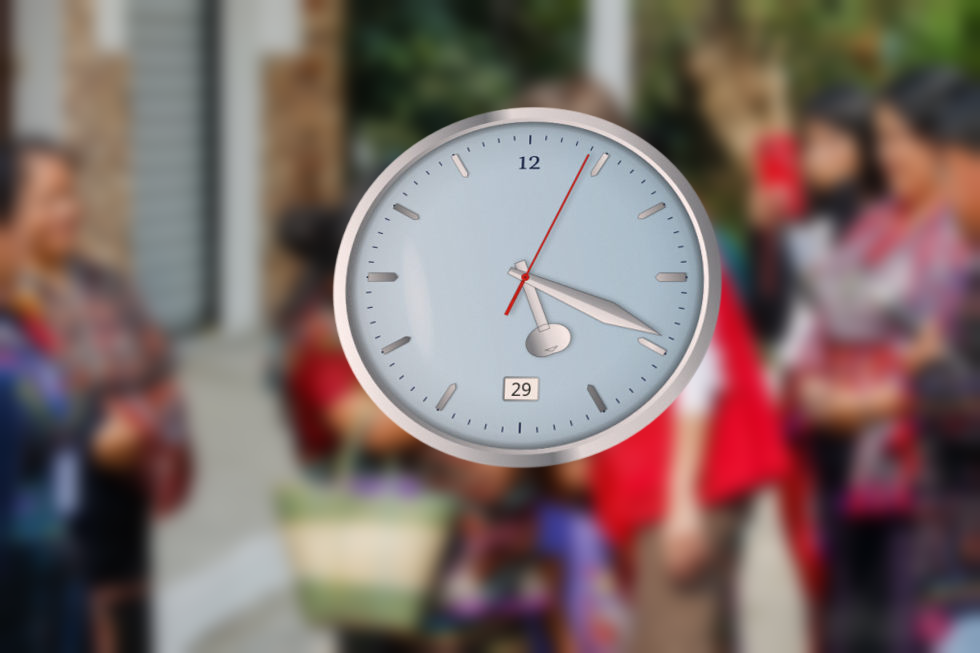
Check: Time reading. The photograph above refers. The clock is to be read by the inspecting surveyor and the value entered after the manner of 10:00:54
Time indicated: 5:19:04
